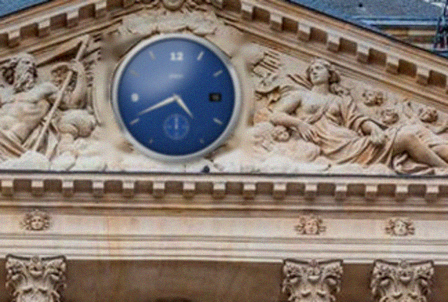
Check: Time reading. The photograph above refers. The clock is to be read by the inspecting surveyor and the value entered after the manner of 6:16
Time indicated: 4:41
